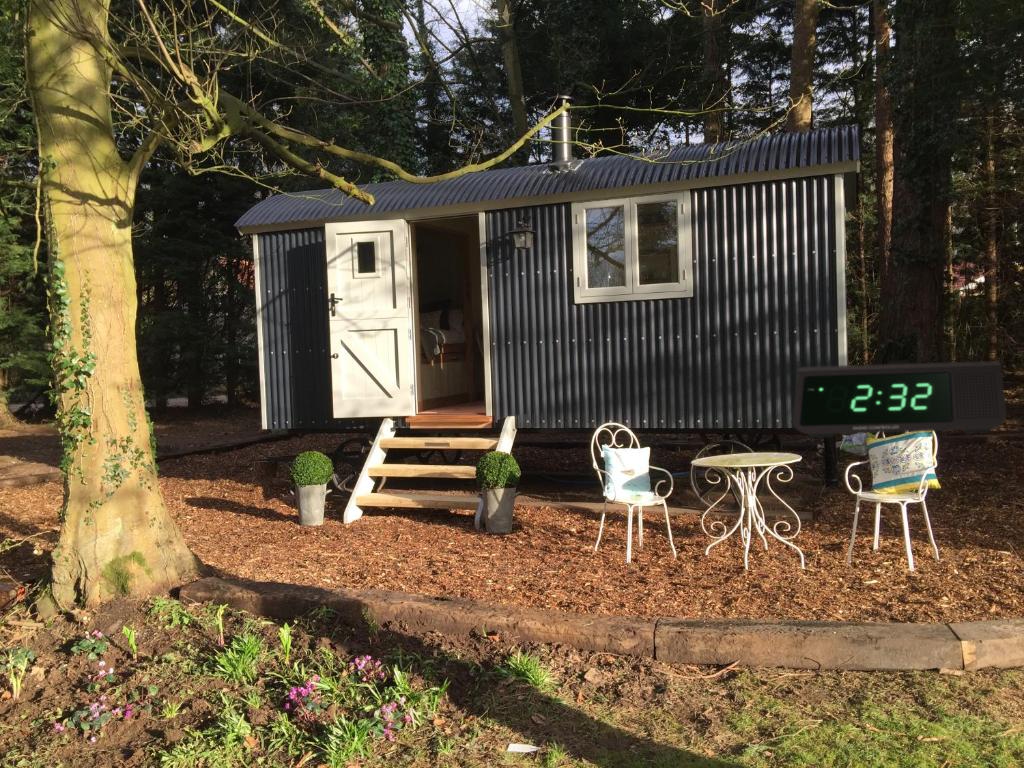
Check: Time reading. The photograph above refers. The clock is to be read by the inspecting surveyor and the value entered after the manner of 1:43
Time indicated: 2:32
